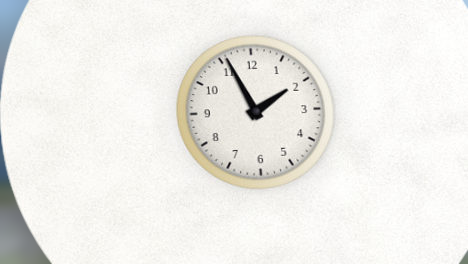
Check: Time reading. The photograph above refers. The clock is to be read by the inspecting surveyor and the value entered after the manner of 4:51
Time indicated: 1:56
